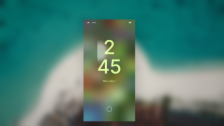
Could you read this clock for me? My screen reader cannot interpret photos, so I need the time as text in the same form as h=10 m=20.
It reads h=2 m=45
